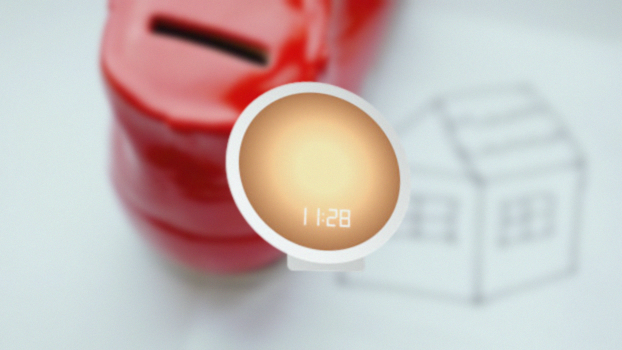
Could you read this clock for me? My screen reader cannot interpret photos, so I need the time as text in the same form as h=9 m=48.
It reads h=11 m=28
